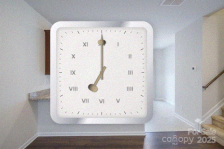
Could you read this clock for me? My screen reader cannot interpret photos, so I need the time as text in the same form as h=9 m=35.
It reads h=7 m=0
